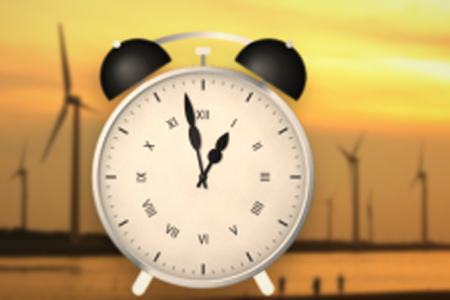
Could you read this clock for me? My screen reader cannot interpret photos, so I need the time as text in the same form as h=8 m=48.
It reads h=12 m=58
